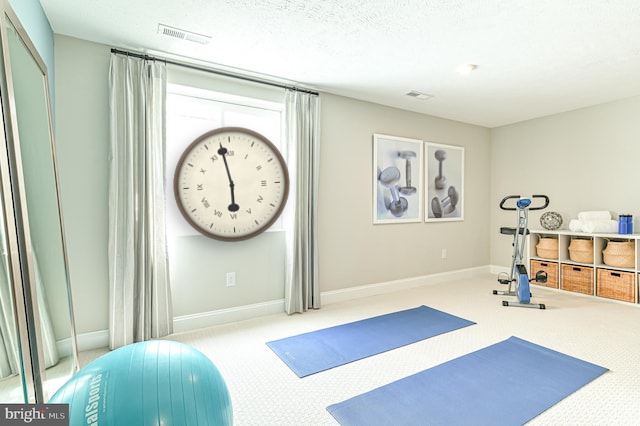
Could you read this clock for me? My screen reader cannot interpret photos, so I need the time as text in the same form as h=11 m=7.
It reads h=5 m=58
